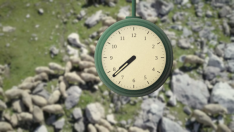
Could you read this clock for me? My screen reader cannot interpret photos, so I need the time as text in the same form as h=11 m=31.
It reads h=7 m=38
